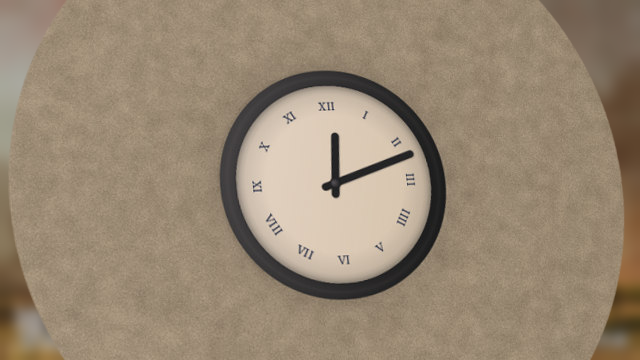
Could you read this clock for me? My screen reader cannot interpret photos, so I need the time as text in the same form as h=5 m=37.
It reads h=12 m=12
